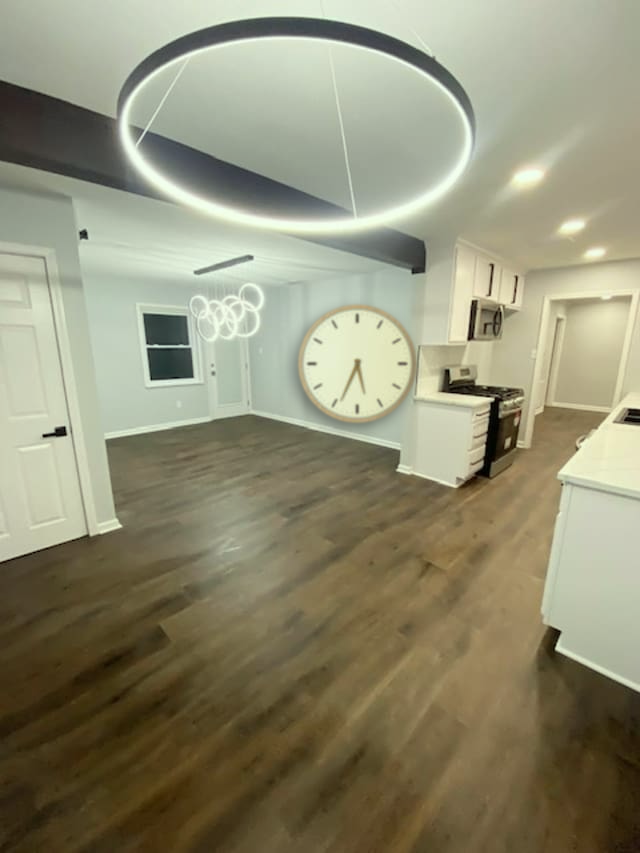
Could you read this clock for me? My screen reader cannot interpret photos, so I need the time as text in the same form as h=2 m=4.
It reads h=5 m=34
